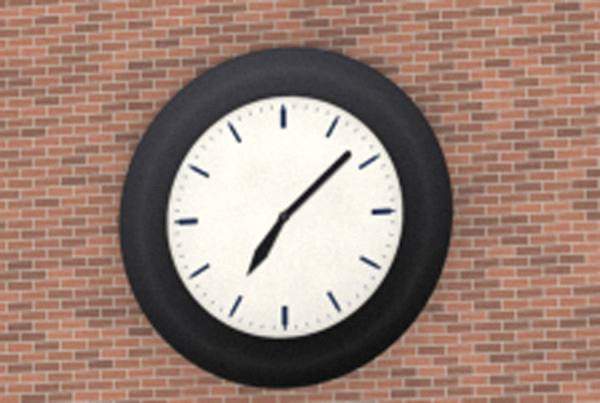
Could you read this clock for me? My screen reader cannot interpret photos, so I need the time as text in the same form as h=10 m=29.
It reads h=7 m=8
